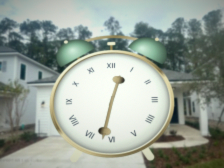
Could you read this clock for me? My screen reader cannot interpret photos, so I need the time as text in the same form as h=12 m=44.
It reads h=12 m=32
